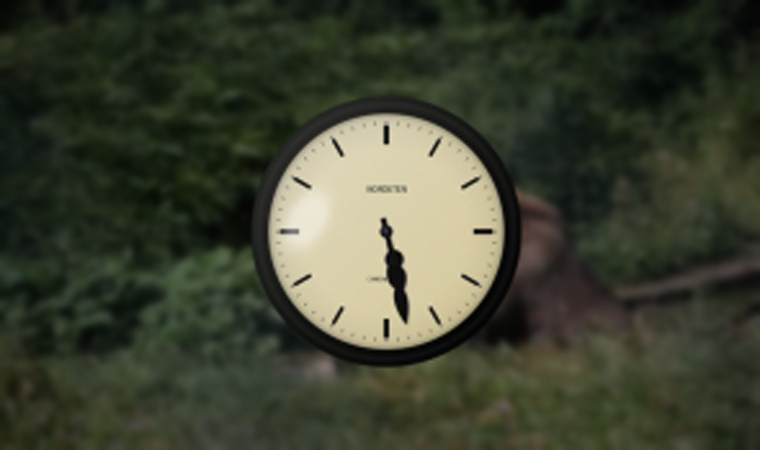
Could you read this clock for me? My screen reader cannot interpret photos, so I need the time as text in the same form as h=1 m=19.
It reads h=5 m=28
